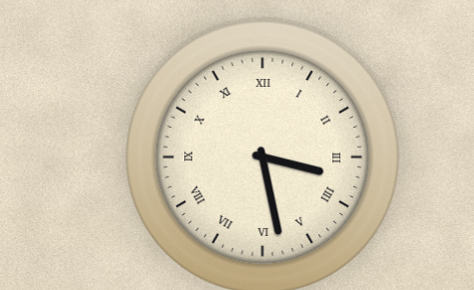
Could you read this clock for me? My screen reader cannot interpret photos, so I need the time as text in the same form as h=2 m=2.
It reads h=3 m=28
